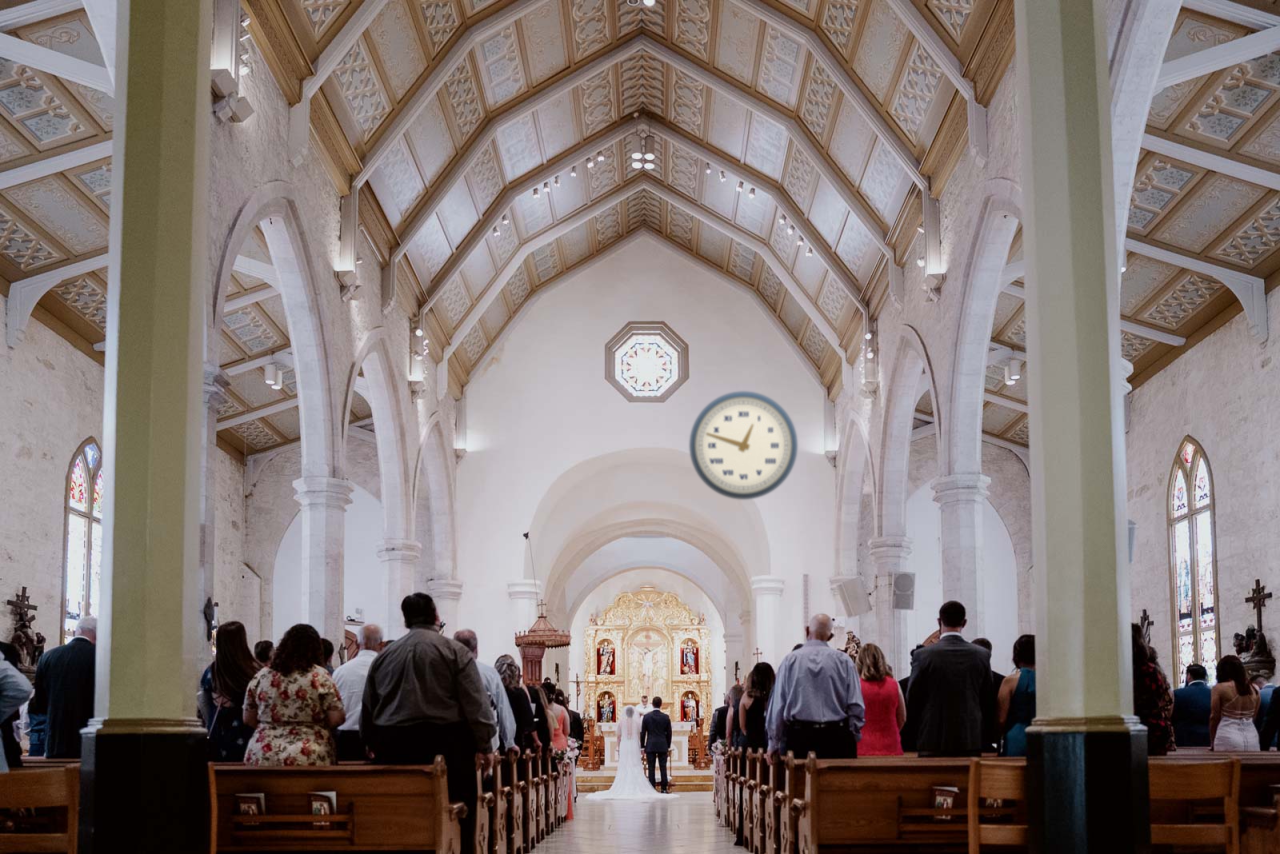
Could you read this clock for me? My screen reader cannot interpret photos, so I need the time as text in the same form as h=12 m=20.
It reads h=12 m=48
